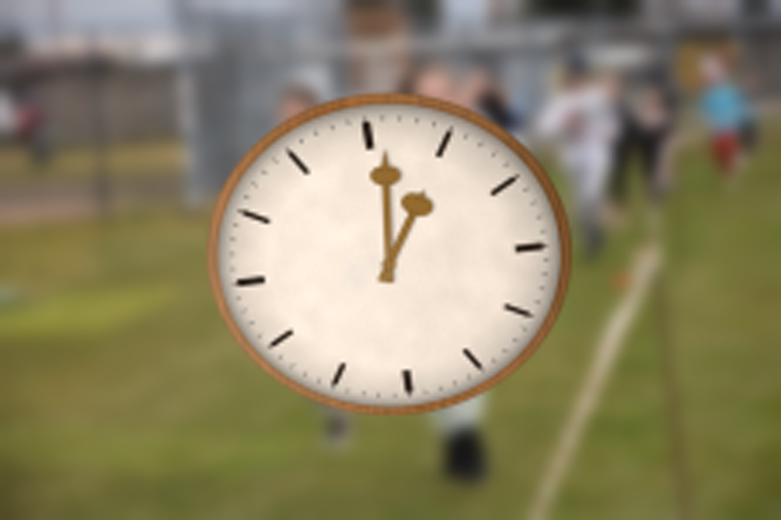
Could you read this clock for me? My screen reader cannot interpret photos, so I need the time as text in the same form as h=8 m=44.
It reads h=1 m=1
